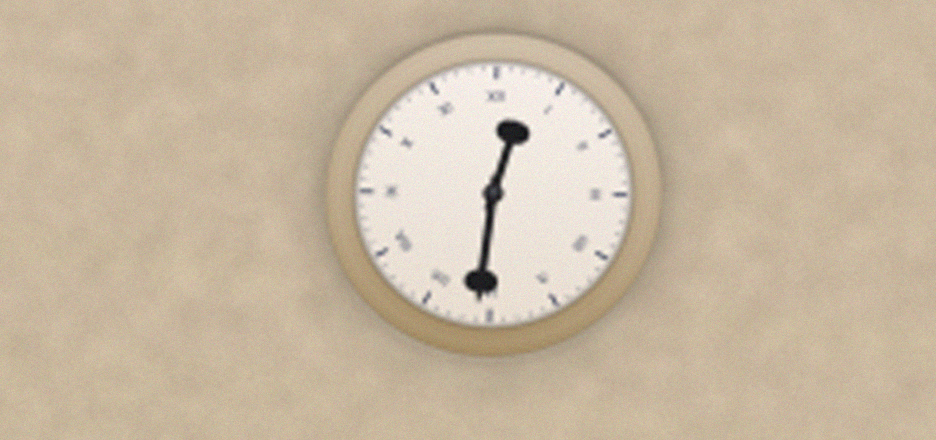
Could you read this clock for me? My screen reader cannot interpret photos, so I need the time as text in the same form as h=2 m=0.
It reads h=12 m=31
